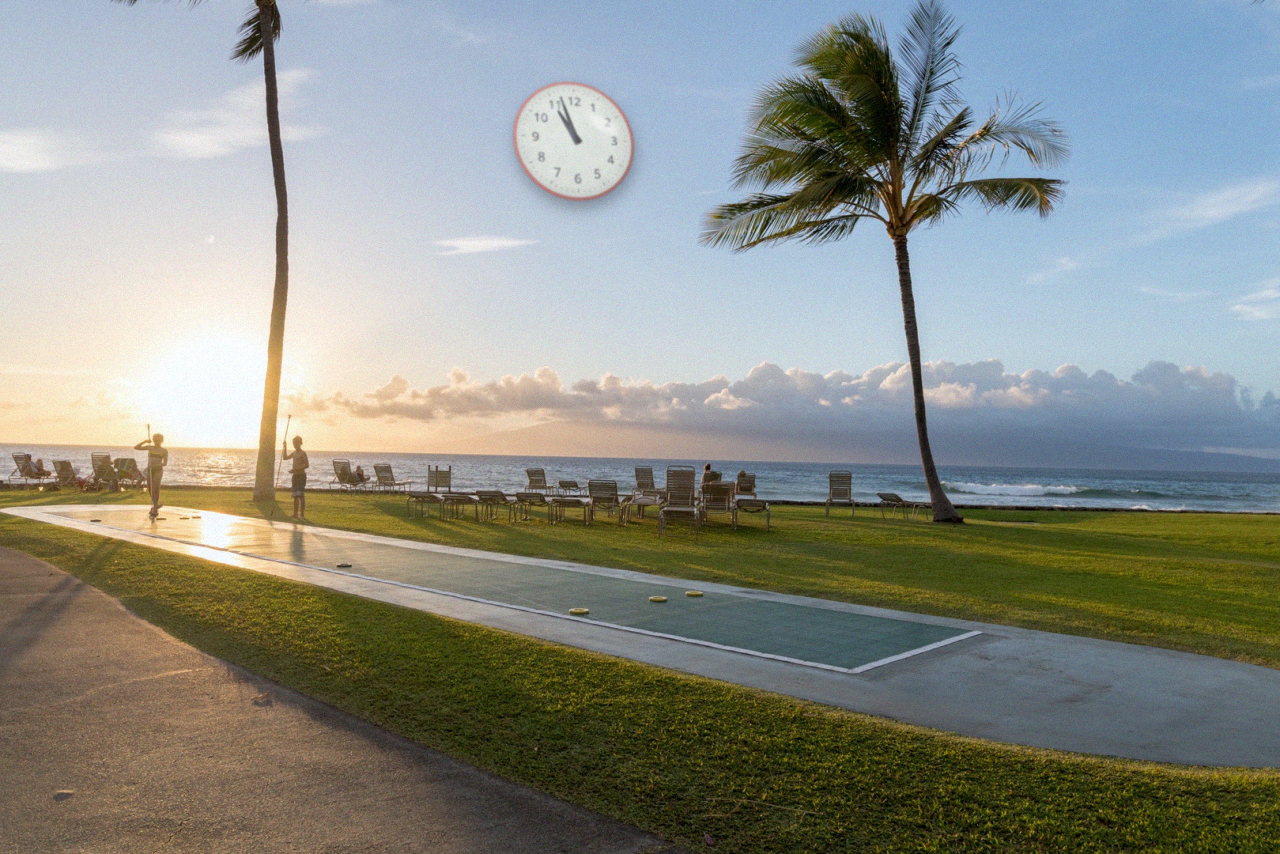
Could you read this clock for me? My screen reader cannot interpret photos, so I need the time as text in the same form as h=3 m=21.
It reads h=10 m=57
